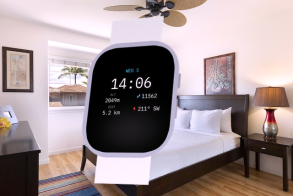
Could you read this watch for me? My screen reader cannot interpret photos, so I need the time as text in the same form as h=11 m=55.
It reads h=14 m=6
